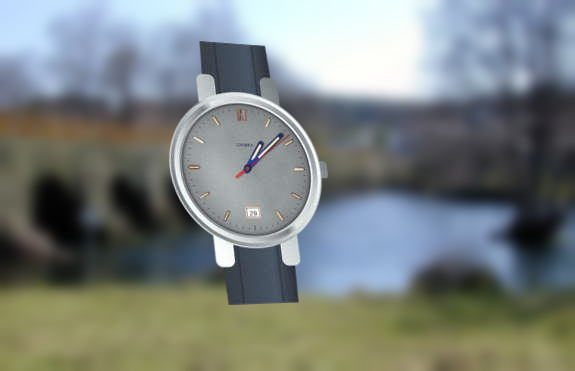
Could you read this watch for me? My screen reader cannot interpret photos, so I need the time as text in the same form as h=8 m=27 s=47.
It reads h=1 m=8 s=9
